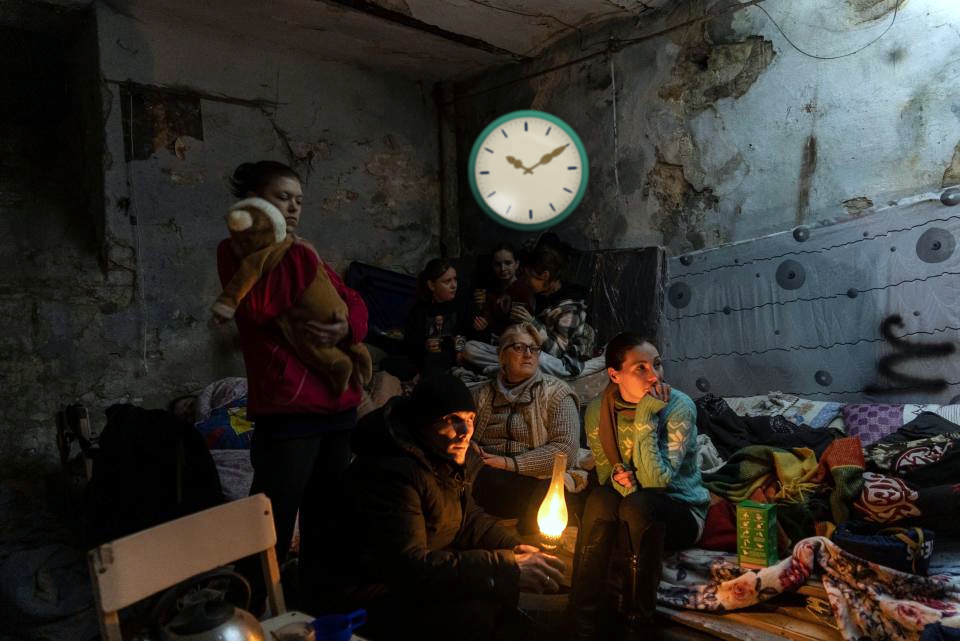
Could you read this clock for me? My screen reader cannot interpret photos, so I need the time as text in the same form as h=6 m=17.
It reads h=10 m=10
